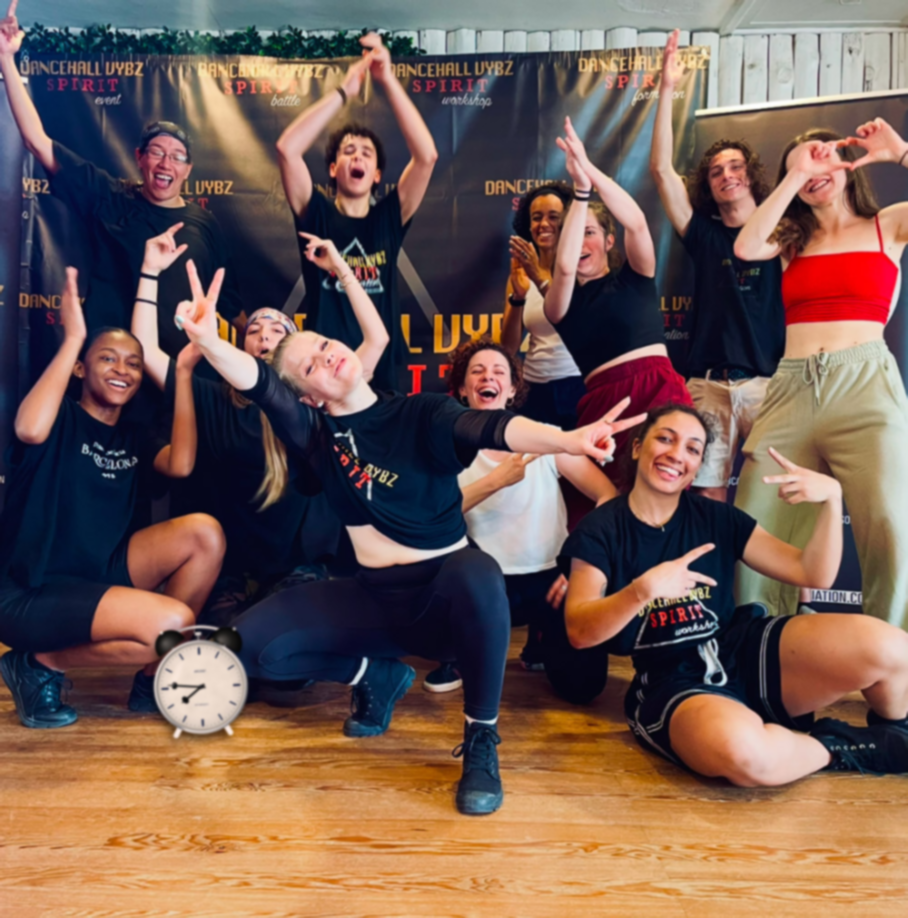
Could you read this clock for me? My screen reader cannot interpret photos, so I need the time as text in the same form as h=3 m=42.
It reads h=7 m=46
